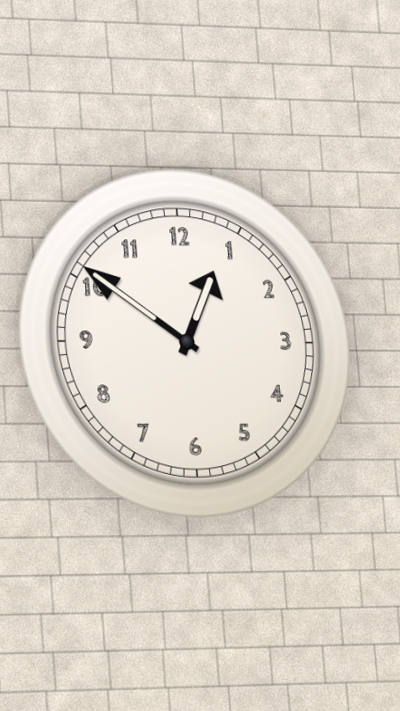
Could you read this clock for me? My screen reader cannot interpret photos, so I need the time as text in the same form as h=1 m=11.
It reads h=12 m=51
